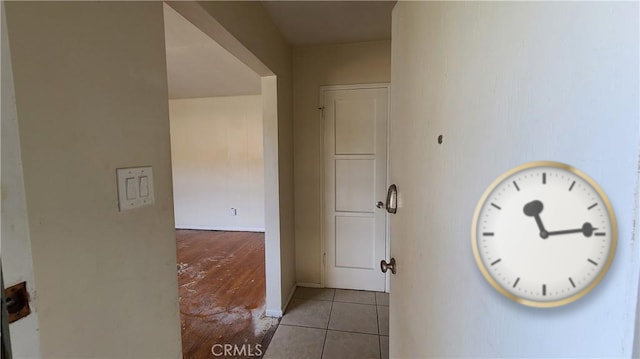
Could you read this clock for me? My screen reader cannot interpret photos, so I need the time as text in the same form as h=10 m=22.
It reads h=11 m=14
